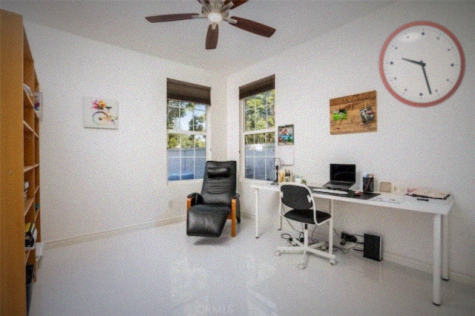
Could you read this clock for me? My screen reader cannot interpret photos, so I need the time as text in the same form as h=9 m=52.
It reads h=9 m=27
